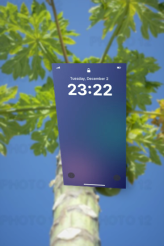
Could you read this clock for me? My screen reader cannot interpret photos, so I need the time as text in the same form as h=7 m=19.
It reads h=23 m=22
